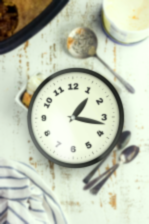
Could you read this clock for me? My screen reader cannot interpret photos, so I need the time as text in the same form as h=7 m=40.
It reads h=1 m=17
